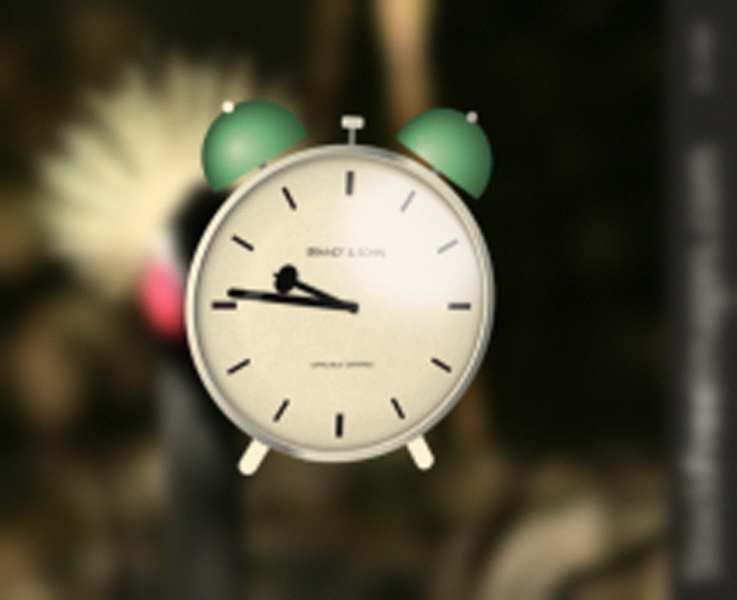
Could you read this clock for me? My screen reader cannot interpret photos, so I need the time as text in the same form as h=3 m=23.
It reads h=9 m=46
